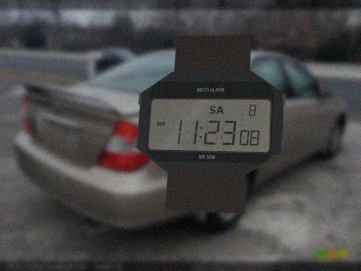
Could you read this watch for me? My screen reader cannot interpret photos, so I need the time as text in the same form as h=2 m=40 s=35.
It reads h=11 m=23 s=8
